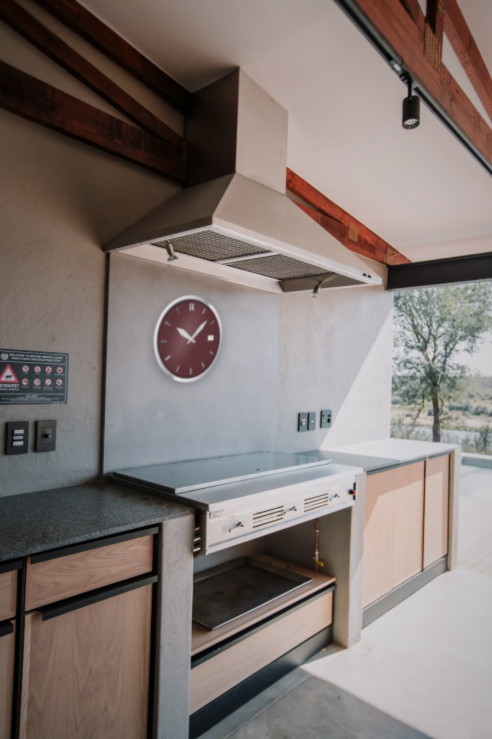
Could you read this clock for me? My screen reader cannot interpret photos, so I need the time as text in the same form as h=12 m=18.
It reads h=10 m=8
